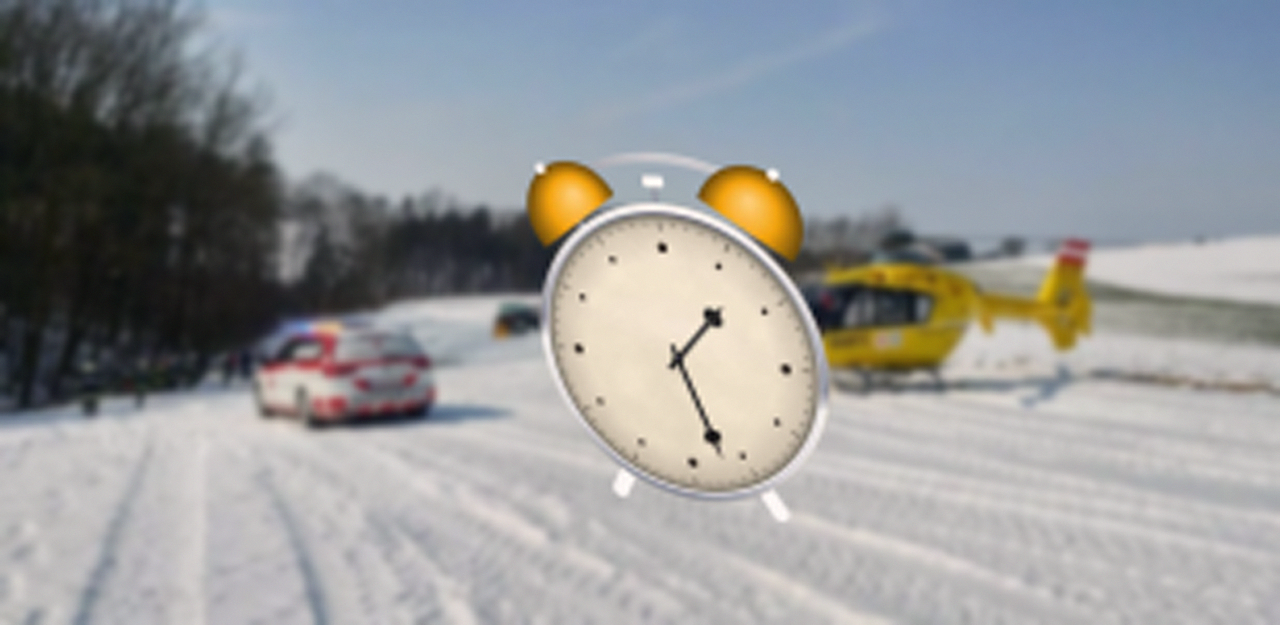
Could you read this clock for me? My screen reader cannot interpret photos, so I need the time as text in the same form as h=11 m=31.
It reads h=1 m=27
